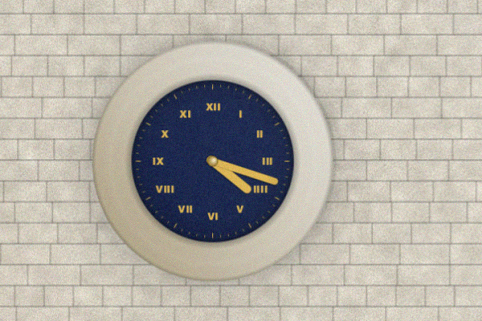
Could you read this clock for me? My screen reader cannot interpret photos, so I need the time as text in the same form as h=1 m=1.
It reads h=4 m=18
